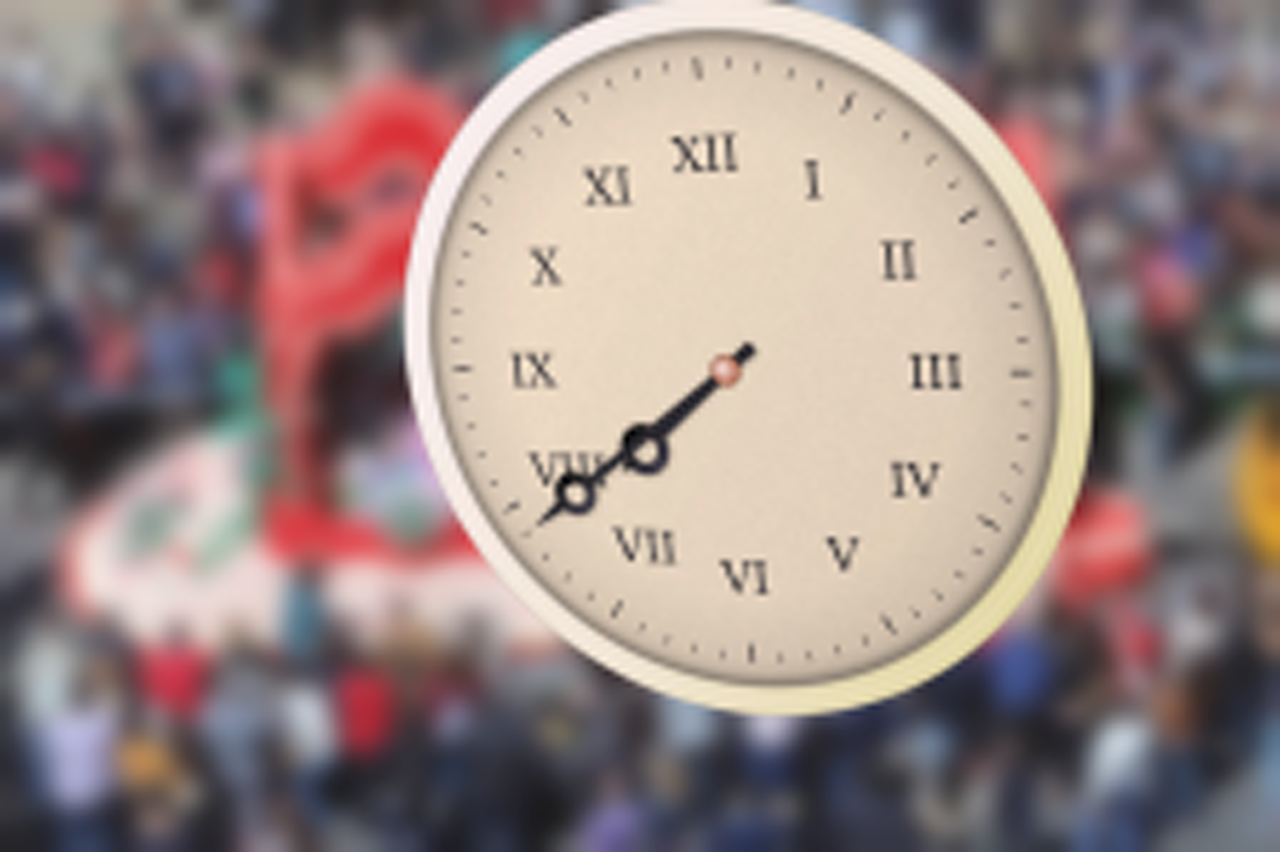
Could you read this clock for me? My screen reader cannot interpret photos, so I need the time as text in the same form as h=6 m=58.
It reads h=7 m=39
